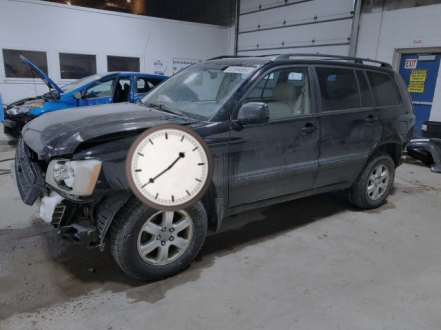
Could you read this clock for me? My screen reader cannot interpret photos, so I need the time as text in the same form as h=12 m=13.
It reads h=1 m=40
